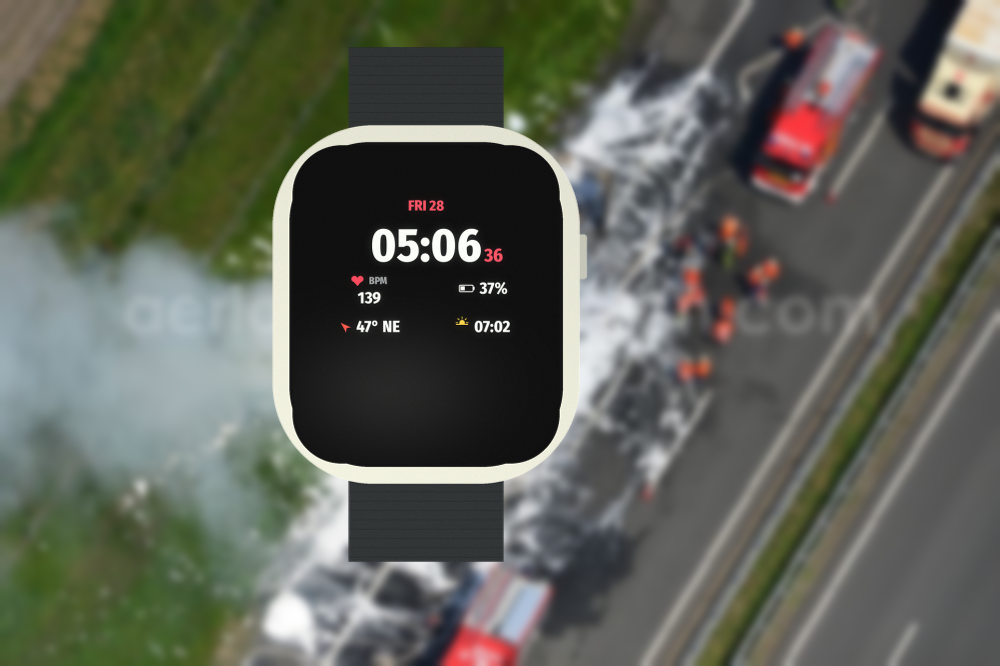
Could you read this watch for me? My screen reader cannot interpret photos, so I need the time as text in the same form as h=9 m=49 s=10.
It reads h=5 m=6 s=36
